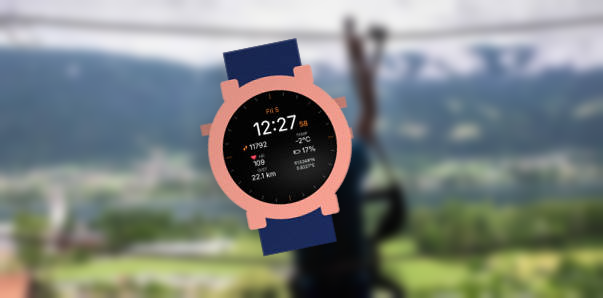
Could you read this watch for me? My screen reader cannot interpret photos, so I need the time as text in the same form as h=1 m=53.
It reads h=12 m=27
